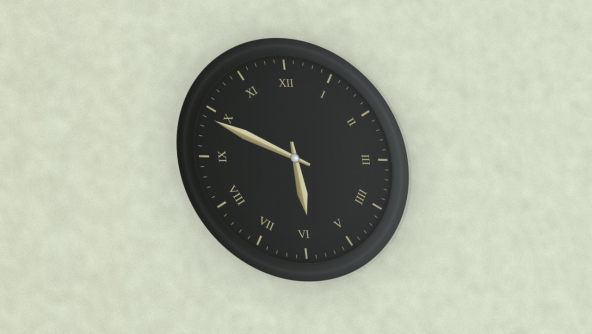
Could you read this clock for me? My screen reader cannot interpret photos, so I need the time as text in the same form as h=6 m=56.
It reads h=5 m=49
